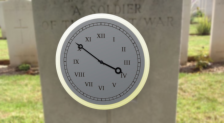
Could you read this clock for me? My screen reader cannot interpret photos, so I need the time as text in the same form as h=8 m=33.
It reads h=3 m=51
